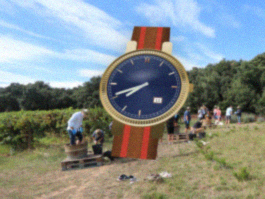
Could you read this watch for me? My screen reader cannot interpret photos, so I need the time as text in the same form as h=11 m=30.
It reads h=7 m=41
